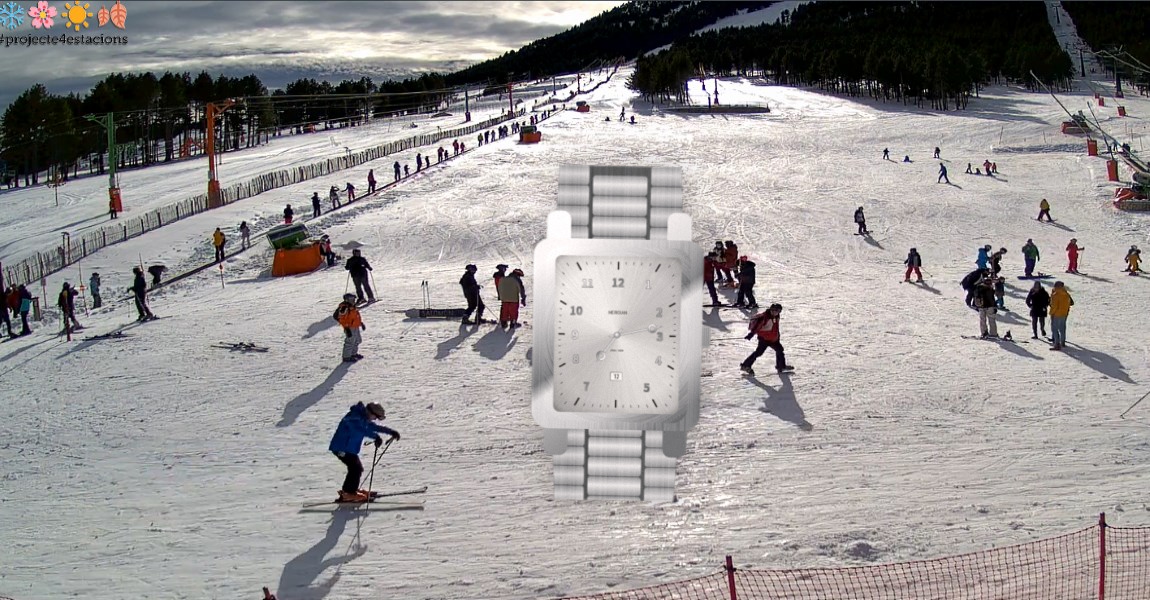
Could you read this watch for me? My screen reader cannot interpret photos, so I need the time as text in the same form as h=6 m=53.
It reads h=7 m=13
